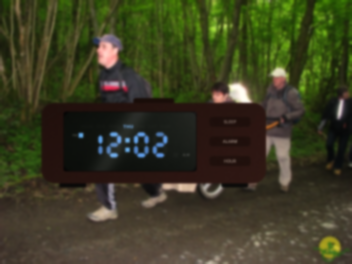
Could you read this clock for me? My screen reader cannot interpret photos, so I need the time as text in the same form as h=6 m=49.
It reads h=12 m=2
